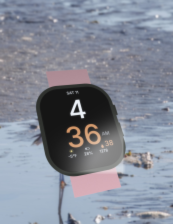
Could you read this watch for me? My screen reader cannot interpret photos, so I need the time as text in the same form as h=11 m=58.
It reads h=4 m=36
